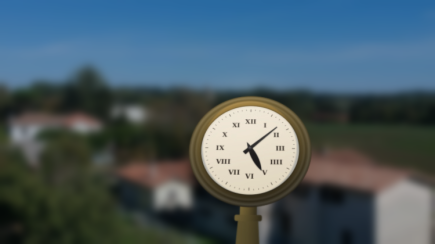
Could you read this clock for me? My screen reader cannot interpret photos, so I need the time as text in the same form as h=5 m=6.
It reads h=5 m=8
